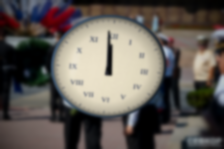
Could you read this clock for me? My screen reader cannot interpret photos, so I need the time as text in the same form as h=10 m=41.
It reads h=11 m=59
